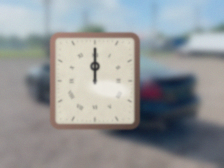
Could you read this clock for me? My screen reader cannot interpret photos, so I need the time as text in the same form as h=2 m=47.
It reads h=12 m=0
